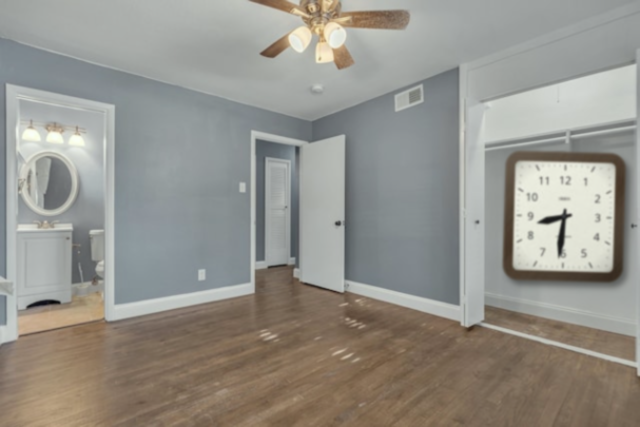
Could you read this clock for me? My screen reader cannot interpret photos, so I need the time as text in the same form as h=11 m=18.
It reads h=8 m=31
